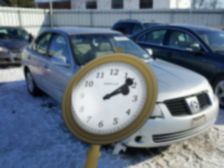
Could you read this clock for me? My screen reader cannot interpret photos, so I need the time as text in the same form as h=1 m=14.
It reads h=2 m=8
